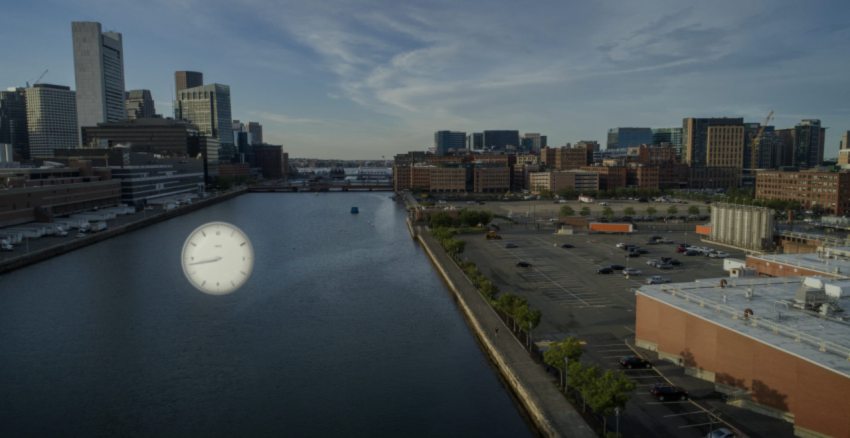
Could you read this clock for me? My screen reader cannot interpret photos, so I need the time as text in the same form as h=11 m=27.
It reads h=8 m=43
